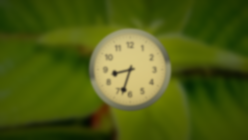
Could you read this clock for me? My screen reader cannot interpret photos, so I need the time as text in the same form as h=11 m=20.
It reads h=8 m=33
